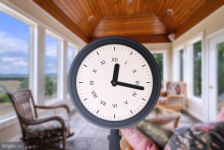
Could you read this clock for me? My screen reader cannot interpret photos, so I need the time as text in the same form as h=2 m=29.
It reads h=12 m=17
